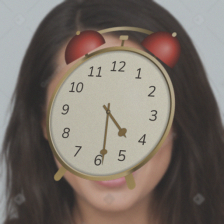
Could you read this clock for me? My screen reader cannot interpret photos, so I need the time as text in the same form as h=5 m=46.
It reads h=4 m=29
